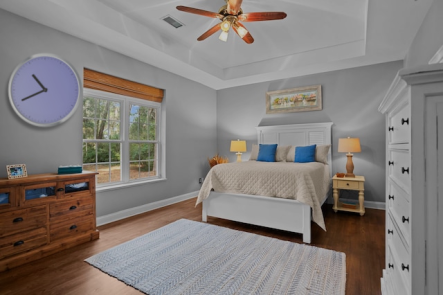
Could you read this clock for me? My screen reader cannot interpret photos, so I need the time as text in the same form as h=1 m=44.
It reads h=10 m=41
